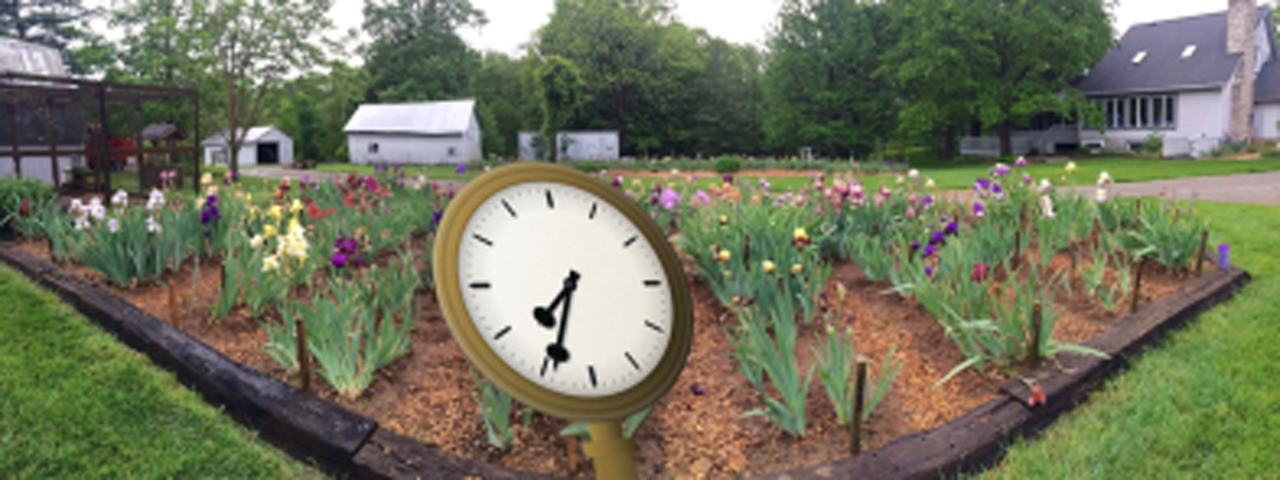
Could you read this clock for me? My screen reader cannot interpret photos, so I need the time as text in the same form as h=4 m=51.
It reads h=7 m=34
